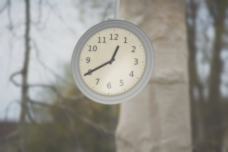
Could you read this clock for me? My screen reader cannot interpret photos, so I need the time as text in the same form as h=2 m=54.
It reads h=12 m=40
